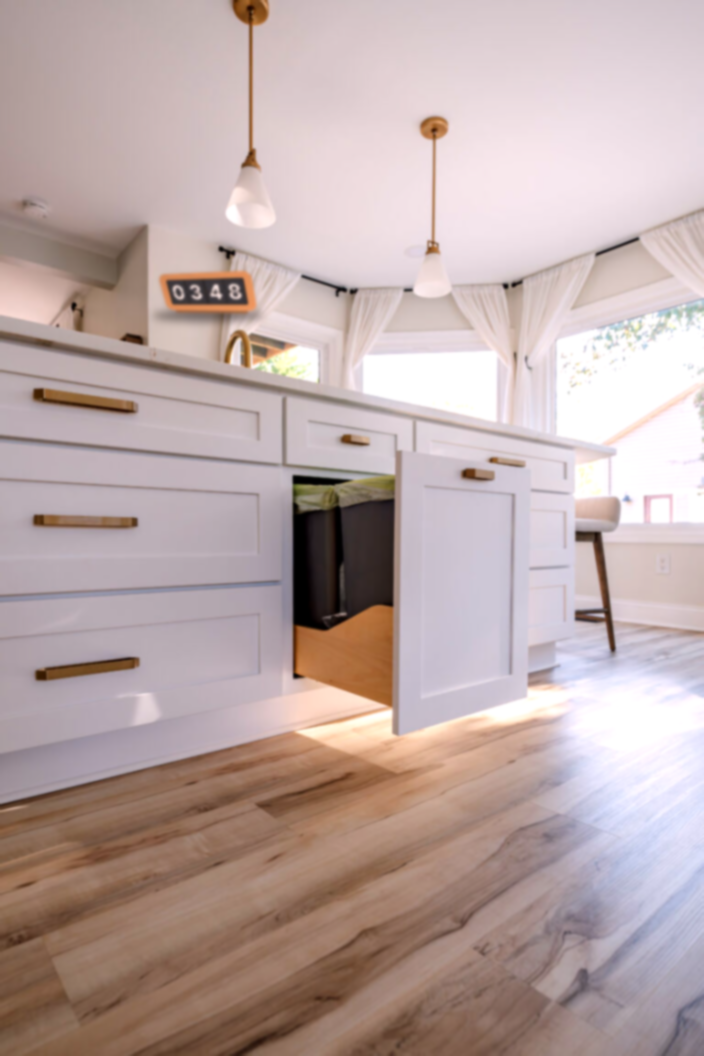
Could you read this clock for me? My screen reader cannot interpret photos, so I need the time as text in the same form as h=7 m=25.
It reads h=3 m=48
